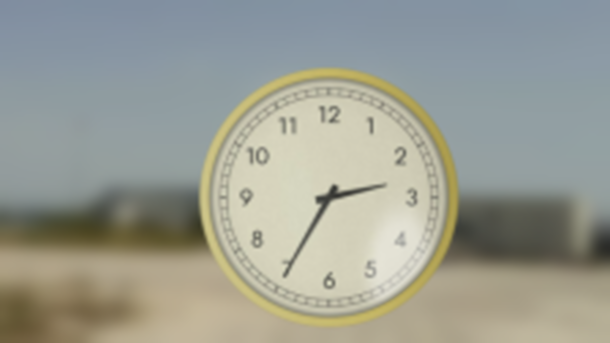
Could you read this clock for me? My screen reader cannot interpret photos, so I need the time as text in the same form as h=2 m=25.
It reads h=2 m=35
